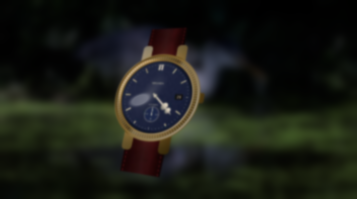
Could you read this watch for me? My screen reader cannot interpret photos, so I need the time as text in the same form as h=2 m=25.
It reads h=4 m=22
